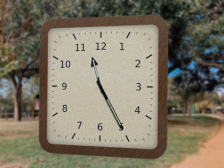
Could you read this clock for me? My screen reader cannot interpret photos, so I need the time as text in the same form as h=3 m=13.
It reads h=11 m=25
